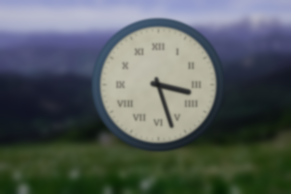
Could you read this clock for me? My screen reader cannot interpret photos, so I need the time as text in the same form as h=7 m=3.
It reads h=3 m=27
